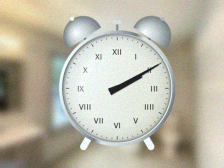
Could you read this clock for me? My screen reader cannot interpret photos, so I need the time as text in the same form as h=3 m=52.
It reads h=2 m=10
